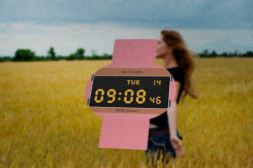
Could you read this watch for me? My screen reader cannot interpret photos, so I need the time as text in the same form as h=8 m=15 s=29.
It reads h=9 m=8 s=46
